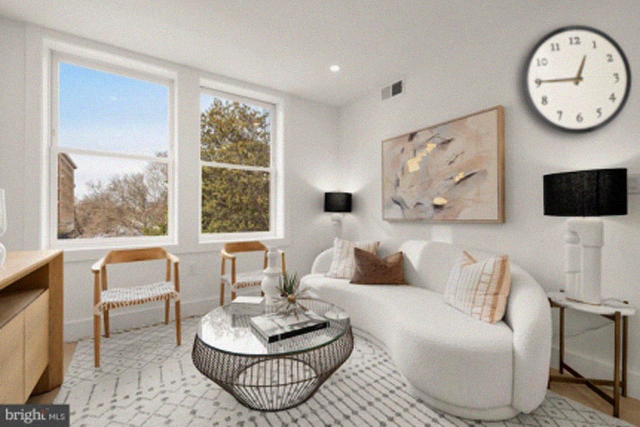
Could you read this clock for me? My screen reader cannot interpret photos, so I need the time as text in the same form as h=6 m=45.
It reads h=12 m=45
